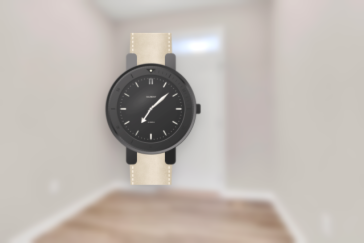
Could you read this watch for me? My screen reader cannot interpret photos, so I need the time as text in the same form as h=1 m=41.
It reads h=7 m=8
